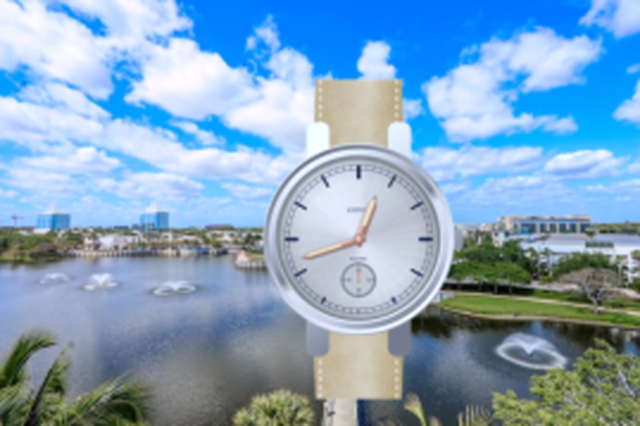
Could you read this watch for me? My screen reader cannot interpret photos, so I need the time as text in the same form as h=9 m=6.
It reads h=12 m=42
